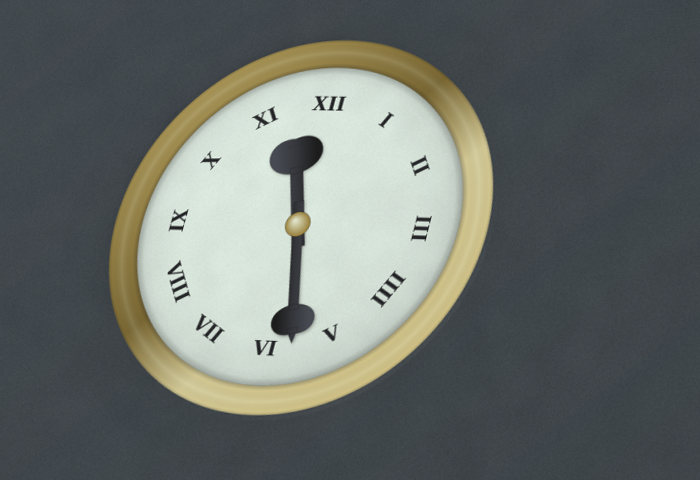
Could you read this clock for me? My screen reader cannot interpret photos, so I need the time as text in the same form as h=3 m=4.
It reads h=11 m=28
